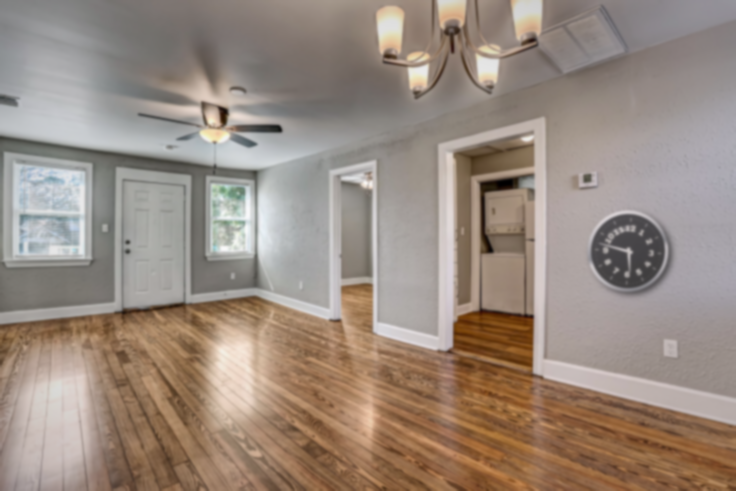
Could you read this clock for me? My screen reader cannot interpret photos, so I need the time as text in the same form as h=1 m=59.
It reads h=5 m=47
